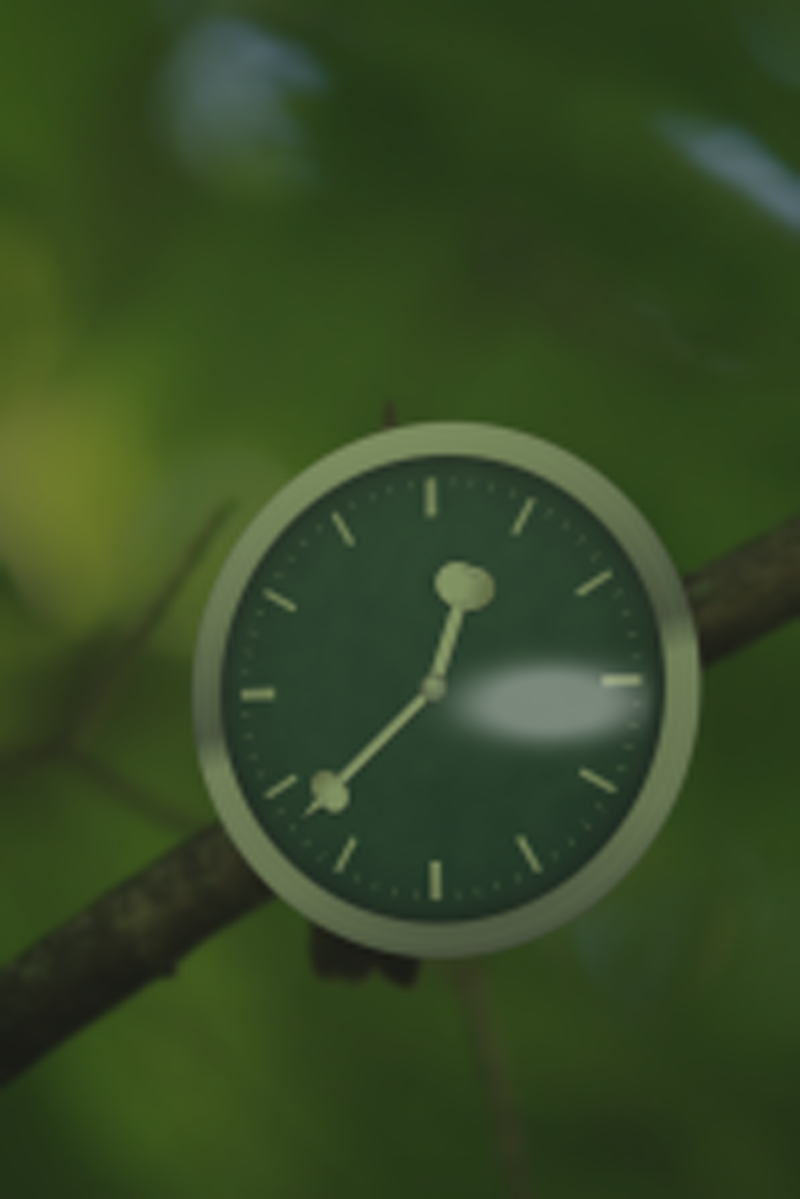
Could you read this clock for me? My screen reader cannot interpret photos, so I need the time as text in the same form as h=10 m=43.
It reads h=12 m=38
